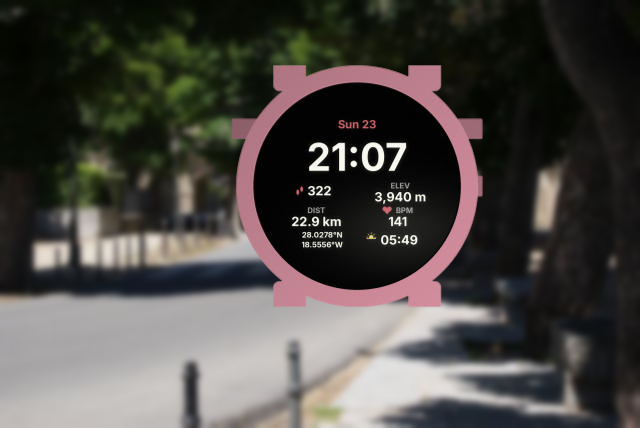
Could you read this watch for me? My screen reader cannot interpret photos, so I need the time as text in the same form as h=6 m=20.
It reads h=21 m=7
